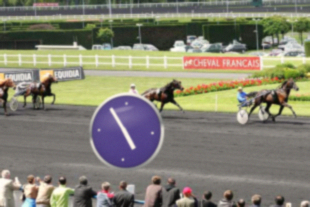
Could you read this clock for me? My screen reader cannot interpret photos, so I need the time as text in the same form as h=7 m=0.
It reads h=4 m=54
